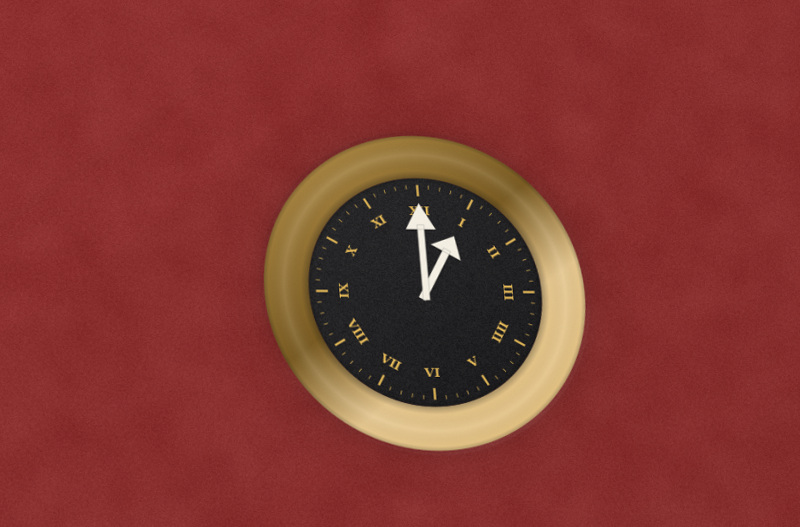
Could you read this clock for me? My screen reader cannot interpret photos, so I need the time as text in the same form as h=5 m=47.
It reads h=1 m=0
